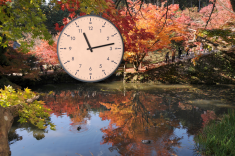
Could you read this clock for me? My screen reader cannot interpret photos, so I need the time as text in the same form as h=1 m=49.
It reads h=11 m=13
